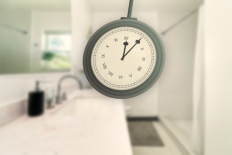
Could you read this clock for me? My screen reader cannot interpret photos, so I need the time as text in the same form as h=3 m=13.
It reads h=12 m=6
